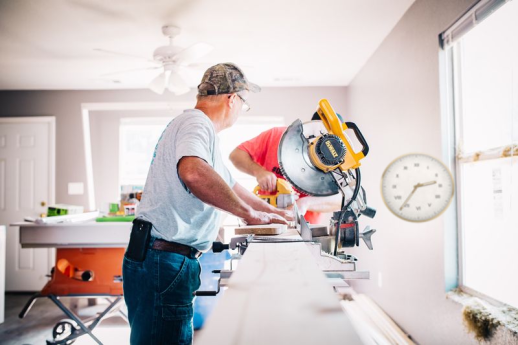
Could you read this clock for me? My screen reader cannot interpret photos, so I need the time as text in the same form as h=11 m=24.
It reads h=2 m=36
